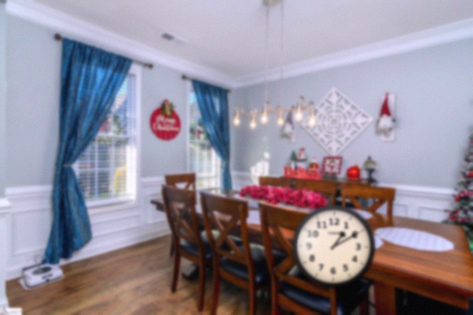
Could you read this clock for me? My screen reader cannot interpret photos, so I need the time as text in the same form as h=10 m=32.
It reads h=1 m=10
